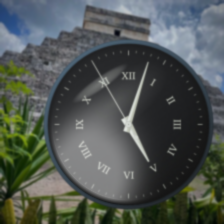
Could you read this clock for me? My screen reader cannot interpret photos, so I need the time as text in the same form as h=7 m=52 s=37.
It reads h=5 m=2 s=55
